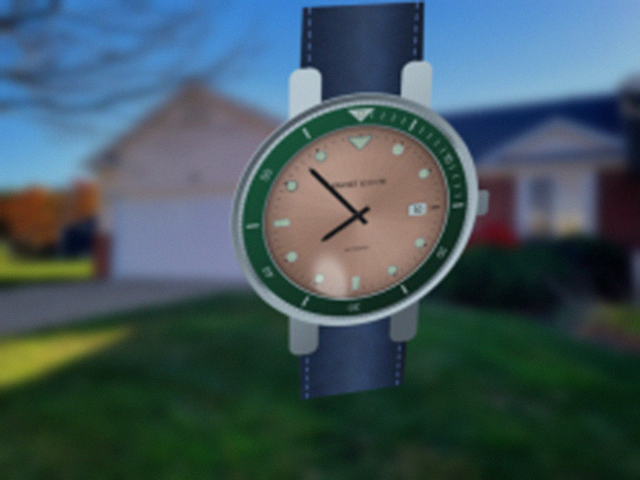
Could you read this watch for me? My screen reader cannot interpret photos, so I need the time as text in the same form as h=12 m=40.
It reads h=7 m=53
